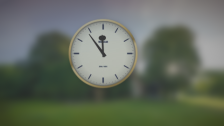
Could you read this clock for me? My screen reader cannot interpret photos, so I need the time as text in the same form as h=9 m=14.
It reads h=11 m=54
